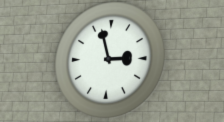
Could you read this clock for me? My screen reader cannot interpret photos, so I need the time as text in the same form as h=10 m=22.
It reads h=2 m=57
